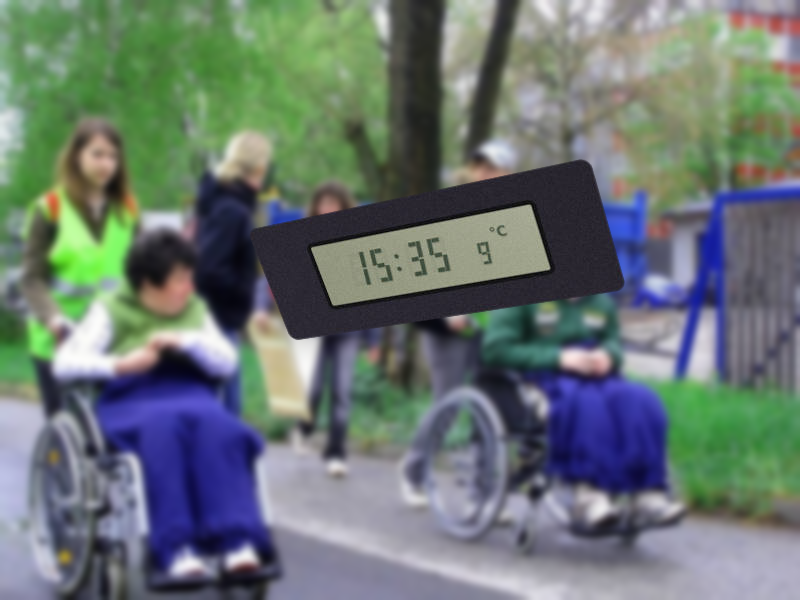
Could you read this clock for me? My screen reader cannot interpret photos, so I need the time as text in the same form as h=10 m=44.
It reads h=15 m=35
